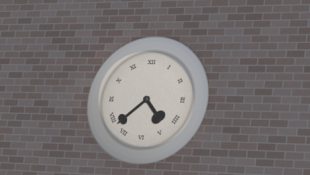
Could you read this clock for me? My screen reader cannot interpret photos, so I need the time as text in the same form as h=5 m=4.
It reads h=4 m=38
